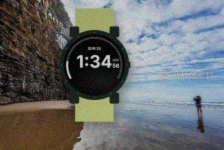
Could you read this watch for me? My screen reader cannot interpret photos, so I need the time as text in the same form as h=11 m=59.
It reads h=1 m=34
